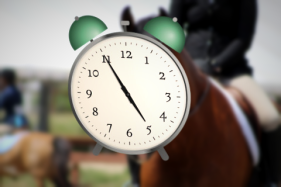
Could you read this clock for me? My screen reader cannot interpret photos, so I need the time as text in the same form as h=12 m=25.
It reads h=4 m=55
